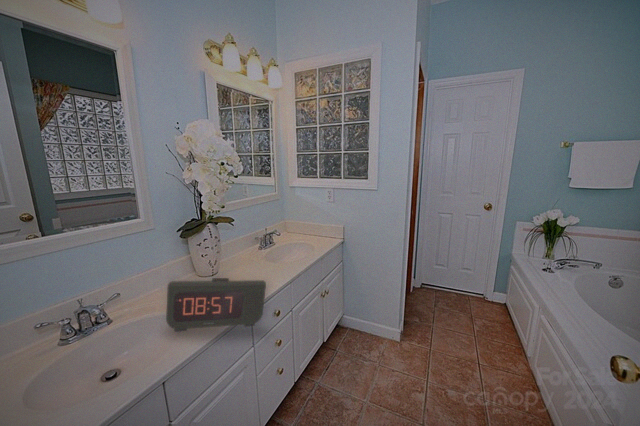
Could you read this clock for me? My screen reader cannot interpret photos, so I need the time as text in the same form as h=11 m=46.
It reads h=8 m=57
